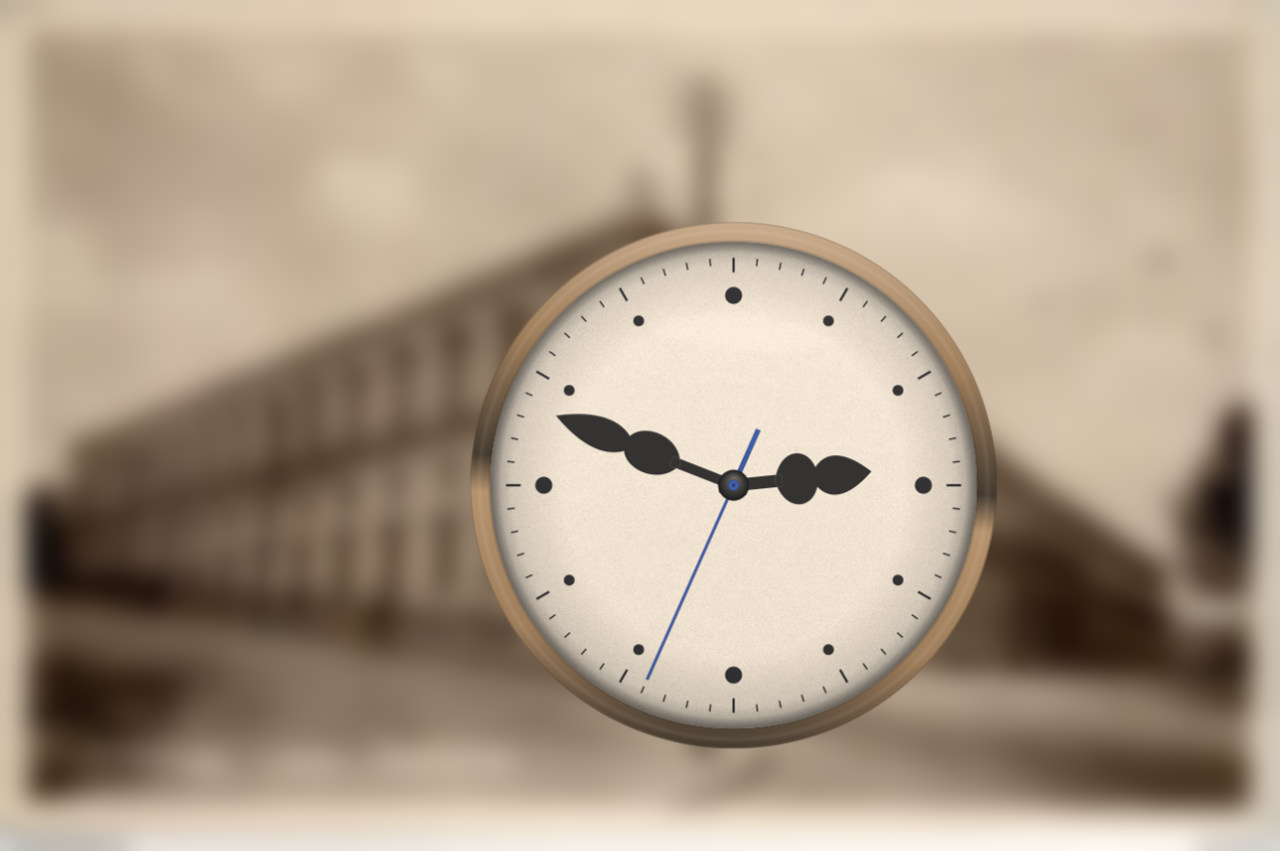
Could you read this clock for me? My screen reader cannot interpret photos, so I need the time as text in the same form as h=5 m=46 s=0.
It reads h=2 m=48 s=34
